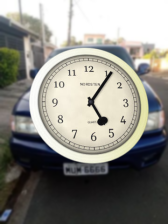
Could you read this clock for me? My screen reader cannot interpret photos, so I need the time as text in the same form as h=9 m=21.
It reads h=5 m=6
